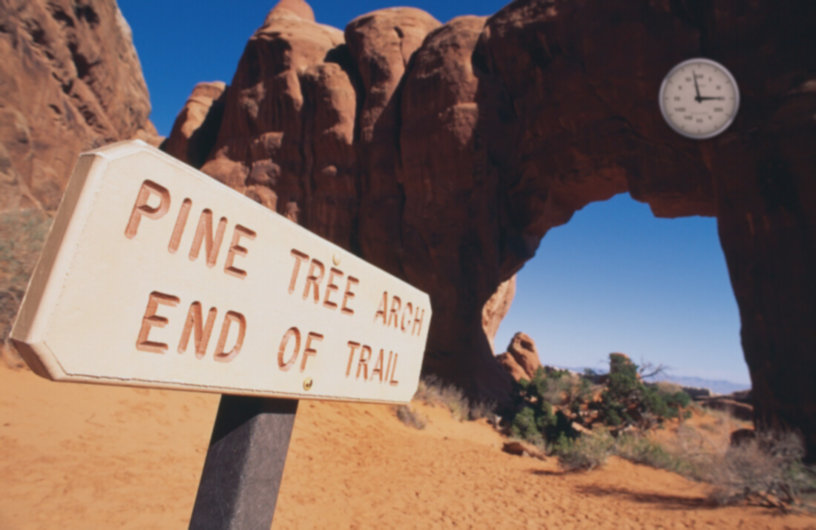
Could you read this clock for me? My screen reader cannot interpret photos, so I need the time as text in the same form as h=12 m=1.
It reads h=2 m=58
